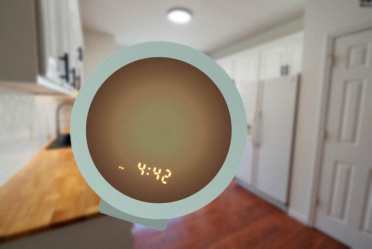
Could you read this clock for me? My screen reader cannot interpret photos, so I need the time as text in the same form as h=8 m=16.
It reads h=4 m=42
